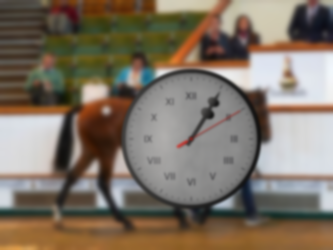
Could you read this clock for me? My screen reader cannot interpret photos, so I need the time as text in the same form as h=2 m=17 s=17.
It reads h=1 m=5 s=10
